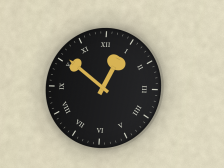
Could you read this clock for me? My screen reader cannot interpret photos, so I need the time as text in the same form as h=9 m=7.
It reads h=12 m=51
